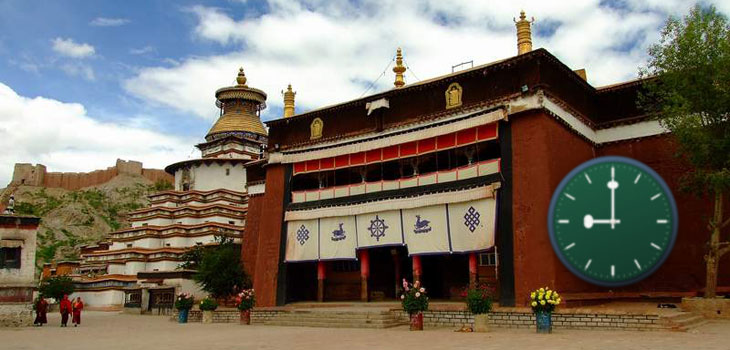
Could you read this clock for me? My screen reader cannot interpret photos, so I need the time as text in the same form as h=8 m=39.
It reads h=9 m=0
